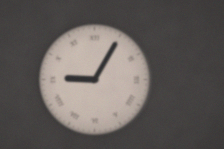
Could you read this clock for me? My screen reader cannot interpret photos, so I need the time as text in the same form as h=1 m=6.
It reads h=9 m=5
